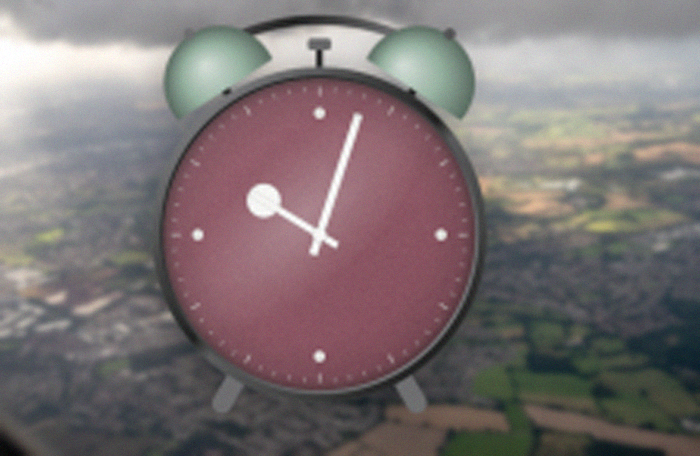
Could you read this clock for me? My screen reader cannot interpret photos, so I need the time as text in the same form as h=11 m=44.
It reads h=10 m=3
